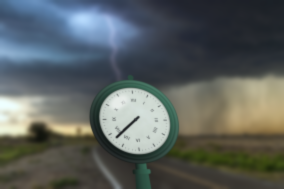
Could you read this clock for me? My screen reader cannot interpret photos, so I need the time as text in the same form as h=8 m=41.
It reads h=7 m=38
